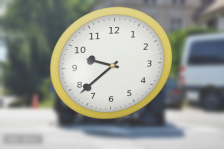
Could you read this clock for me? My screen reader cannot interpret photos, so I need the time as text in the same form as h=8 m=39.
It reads h=9 m=38
